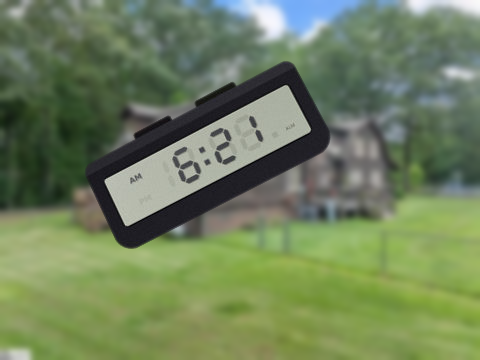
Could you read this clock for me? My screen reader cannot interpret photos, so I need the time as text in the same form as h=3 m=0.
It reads h=6 m=21
